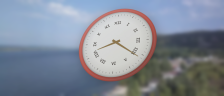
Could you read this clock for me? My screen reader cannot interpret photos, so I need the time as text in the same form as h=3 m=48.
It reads h=8 m=21
